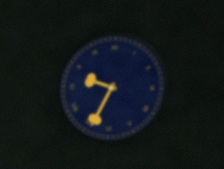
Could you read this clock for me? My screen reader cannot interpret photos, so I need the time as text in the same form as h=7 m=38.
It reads h=9 m=34
